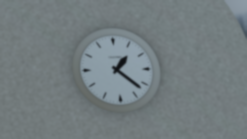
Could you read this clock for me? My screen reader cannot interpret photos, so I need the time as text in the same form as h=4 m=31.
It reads h=1 m=22
